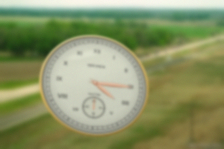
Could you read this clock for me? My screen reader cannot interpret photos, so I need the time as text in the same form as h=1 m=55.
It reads h=4 m=15
